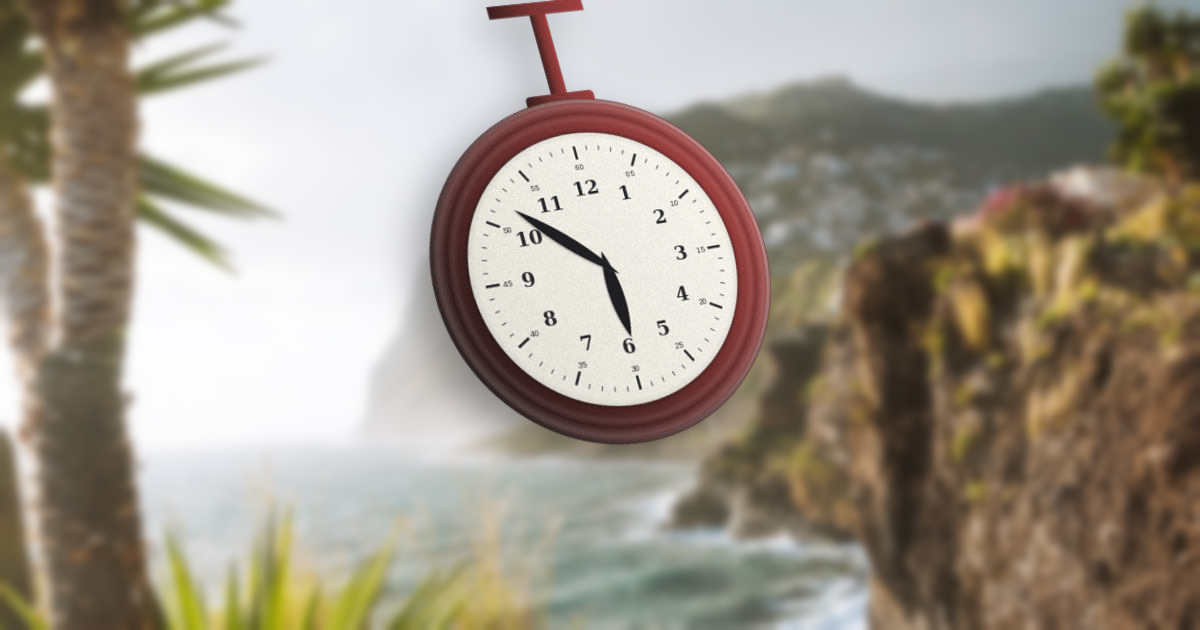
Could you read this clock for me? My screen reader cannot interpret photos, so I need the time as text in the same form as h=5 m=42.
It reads h=5 m=52
